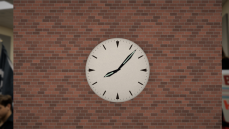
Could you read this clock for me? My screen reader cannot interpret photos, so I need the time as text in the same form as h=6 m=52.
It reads h=8 m=7
